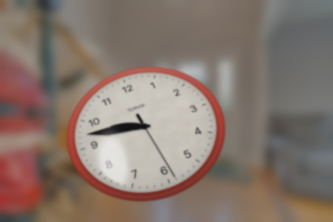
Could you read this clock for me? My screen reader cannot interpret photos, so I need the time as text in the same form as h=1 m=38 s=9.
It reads h=9 m=47 s=29
